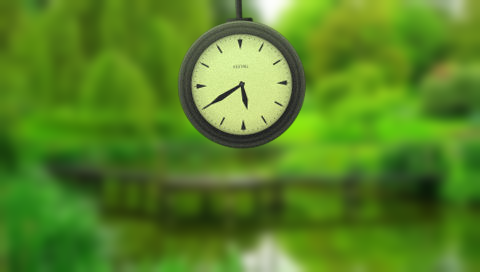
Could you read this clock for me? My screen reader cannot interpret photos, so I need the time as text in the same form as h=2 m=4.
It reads h=5 m=40
